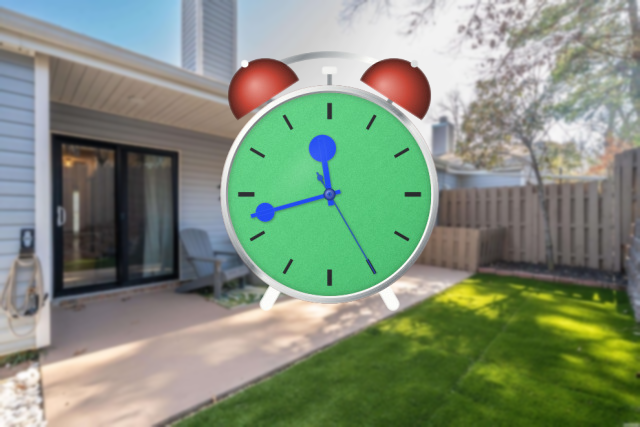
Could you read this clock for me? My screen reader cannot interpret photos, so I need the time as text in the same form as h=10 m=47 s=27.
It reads h=11 m=42 s=25
